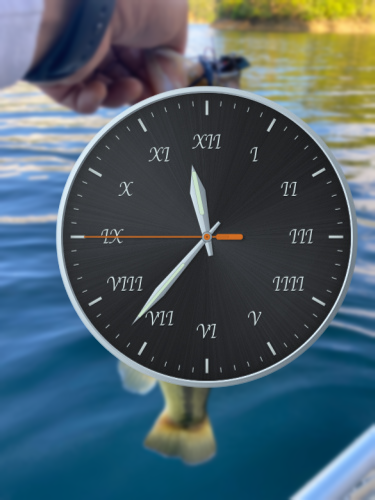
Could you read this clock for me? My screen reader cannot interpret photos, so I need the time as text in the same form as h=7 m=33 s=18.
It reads h=11 m=36 s=45
